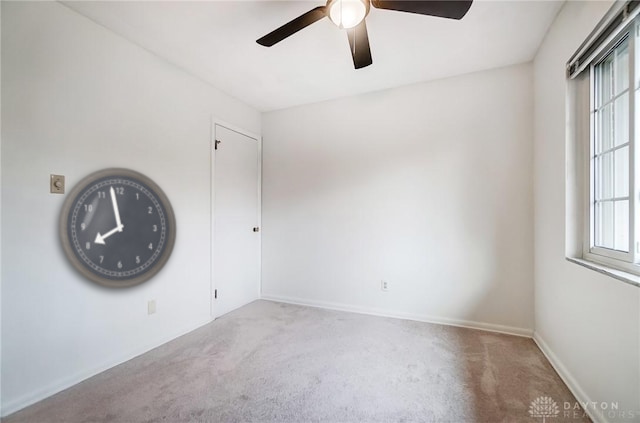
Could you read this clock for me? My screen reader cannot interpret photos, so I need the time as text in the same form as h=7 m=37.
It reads h=7 m=58
